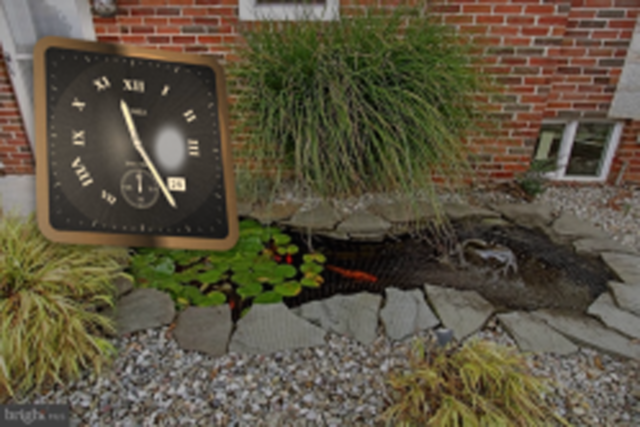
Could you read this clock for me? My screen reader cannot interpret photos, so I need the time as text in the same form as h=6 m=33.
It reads h=11 m=25
